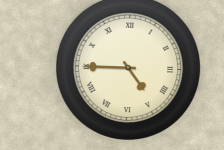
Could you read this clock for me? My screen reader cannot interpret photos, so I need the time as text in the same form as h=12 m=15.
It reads h=4 m=45
